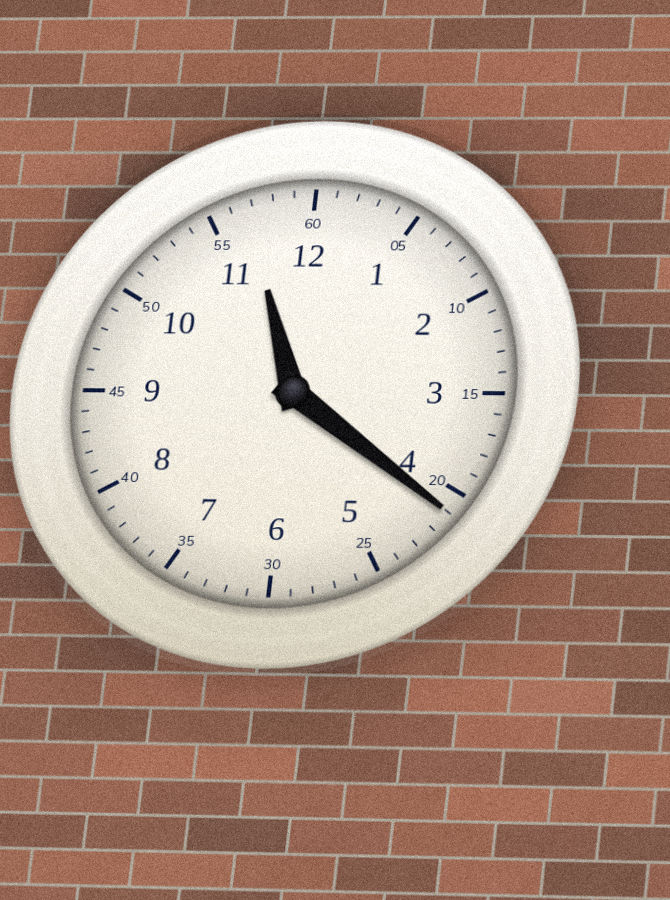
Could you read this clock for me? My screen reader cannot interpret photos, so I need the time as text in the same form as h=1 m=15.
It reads h=11 m=21
